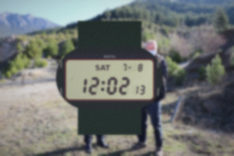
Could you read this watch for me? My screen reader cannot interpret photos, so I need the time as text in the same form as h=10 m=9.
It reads h=12 m=2
